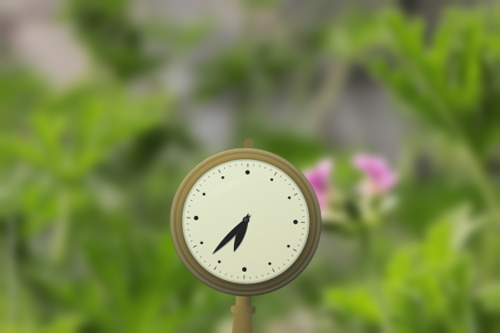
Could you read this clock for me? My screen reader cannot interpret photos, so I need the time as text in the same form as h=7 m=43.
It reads h=6 m=37
